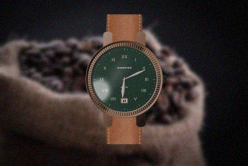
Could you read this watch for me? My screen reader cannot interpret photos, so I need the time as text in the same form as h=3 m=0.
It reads h=6 m=11
